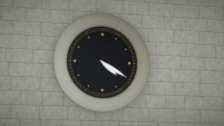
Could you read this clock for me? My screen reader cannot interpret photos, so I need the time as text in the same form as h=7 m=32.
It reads h=4 m=20
